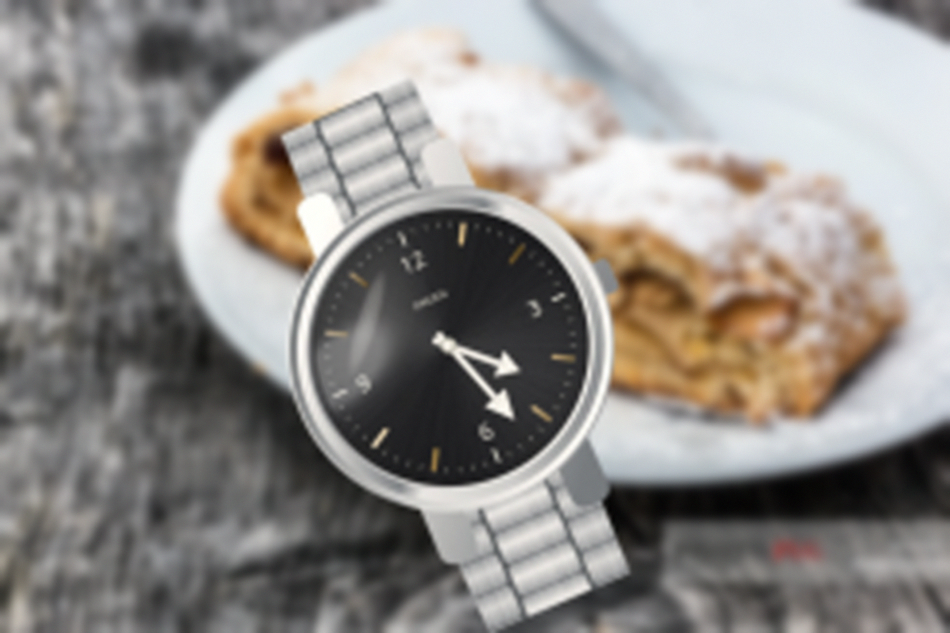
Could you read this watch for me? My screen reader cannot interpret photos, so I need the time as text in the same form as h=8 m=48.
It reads h=4 m=27
